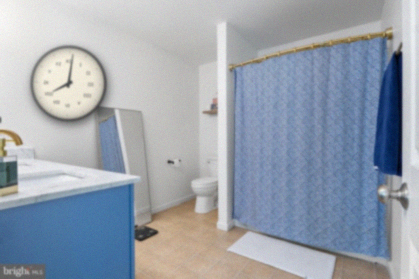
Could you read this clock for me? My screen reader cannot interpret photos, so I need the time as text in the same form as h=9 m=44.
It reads h=8 m=1
